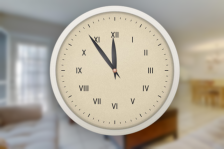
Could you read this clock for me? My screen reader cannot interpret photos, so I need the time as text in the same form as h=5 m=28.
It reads h=11 m=54
